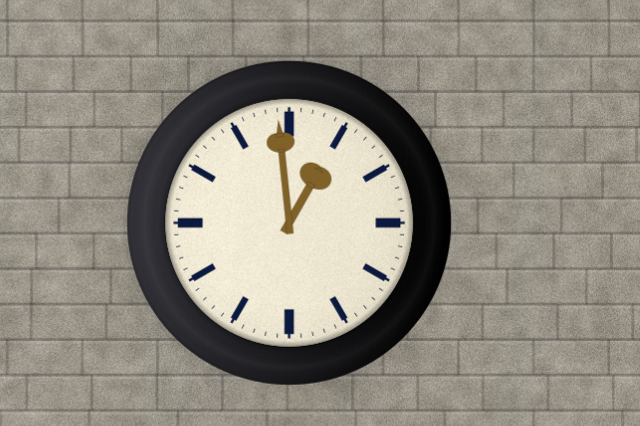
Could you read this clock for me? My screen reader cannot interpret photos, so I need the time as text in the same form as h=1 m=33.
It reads h=12 m=59
